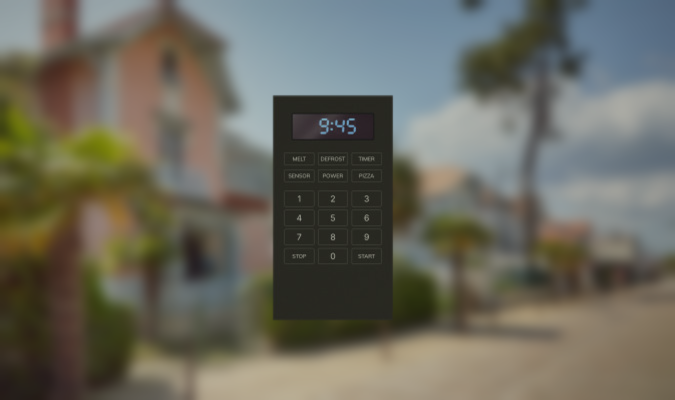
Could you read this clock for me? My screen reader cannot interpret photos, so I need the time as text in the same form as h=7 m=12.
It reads h=9 m=45
